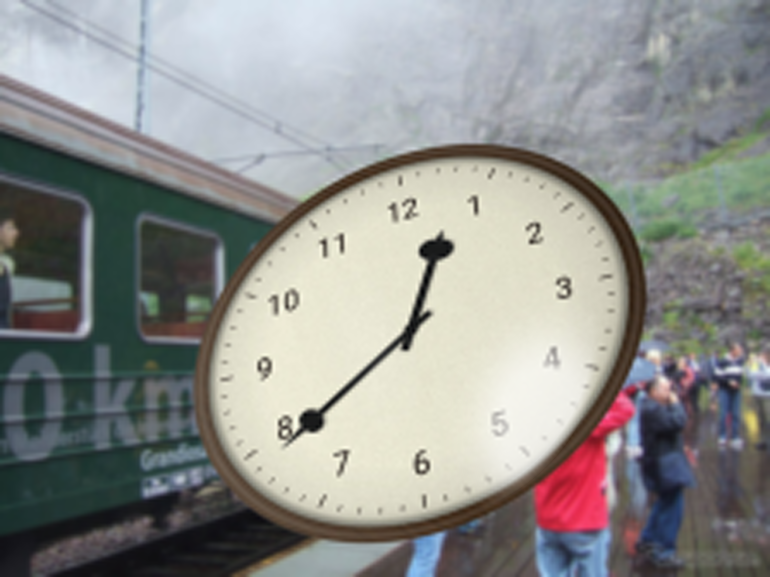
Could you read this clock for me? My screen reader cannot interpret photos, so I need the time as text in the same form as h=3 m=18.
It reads h=12 m=39
